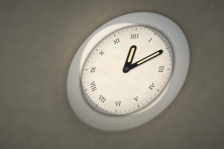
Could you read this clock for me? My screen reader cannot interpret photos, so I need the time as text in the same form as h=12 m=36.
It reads h=12 m=10
